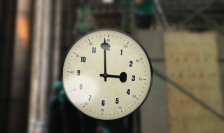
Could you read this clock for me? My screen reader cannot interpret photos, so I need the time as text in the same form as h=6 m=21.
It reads h=2 m=59
